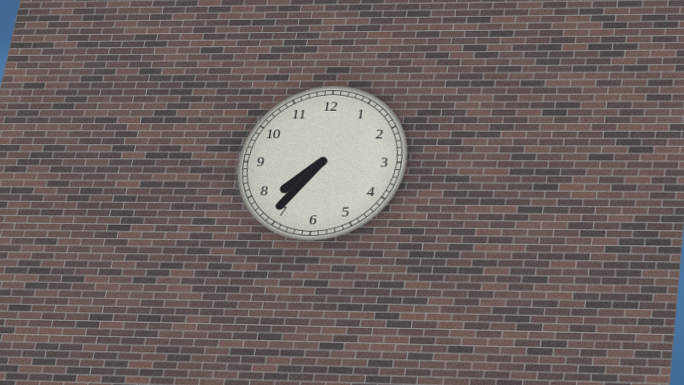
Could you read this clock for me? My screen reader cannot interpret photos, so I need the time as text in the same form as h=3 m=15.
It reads h=7 m=36
